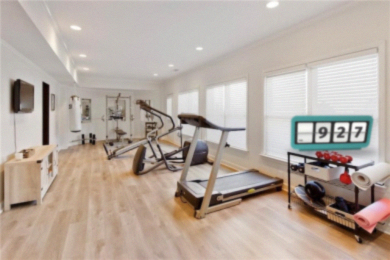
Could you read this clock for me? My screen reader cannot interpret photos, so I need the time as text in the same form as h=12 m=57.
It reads h=9 m=27
